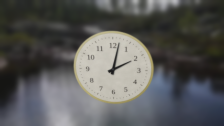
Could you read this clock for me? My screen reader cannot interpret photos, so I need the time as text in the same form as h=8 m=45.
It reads h=2 m=2
